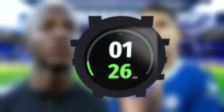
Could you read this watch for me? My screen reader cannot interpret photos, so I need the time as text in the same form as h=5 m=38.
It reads h=1 m=26
